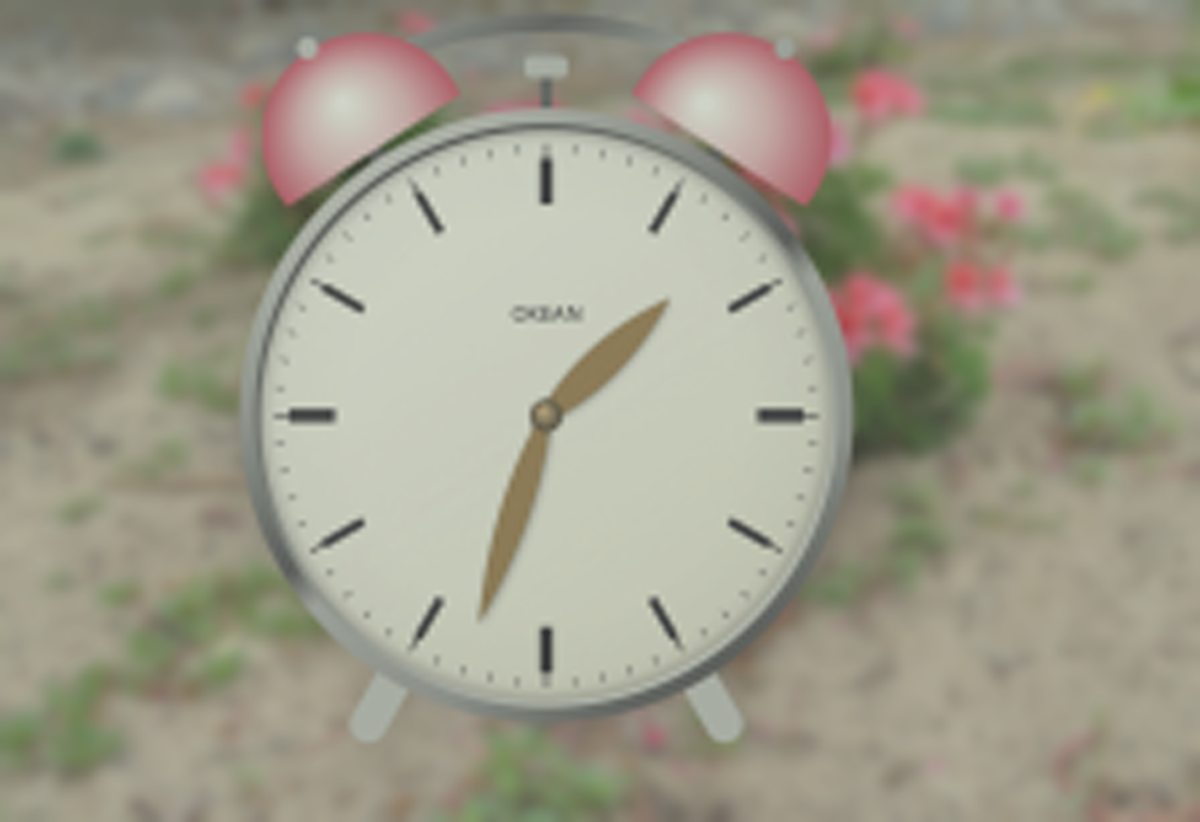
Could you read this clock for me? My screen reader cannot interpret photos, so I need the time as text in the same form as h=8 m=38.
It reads h=1 m=33
